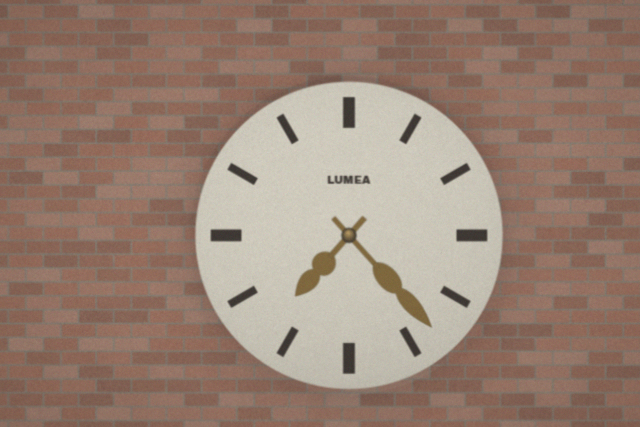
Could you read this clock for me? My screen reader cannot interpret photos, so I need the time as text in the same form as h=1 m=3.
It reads h=7 m=23
